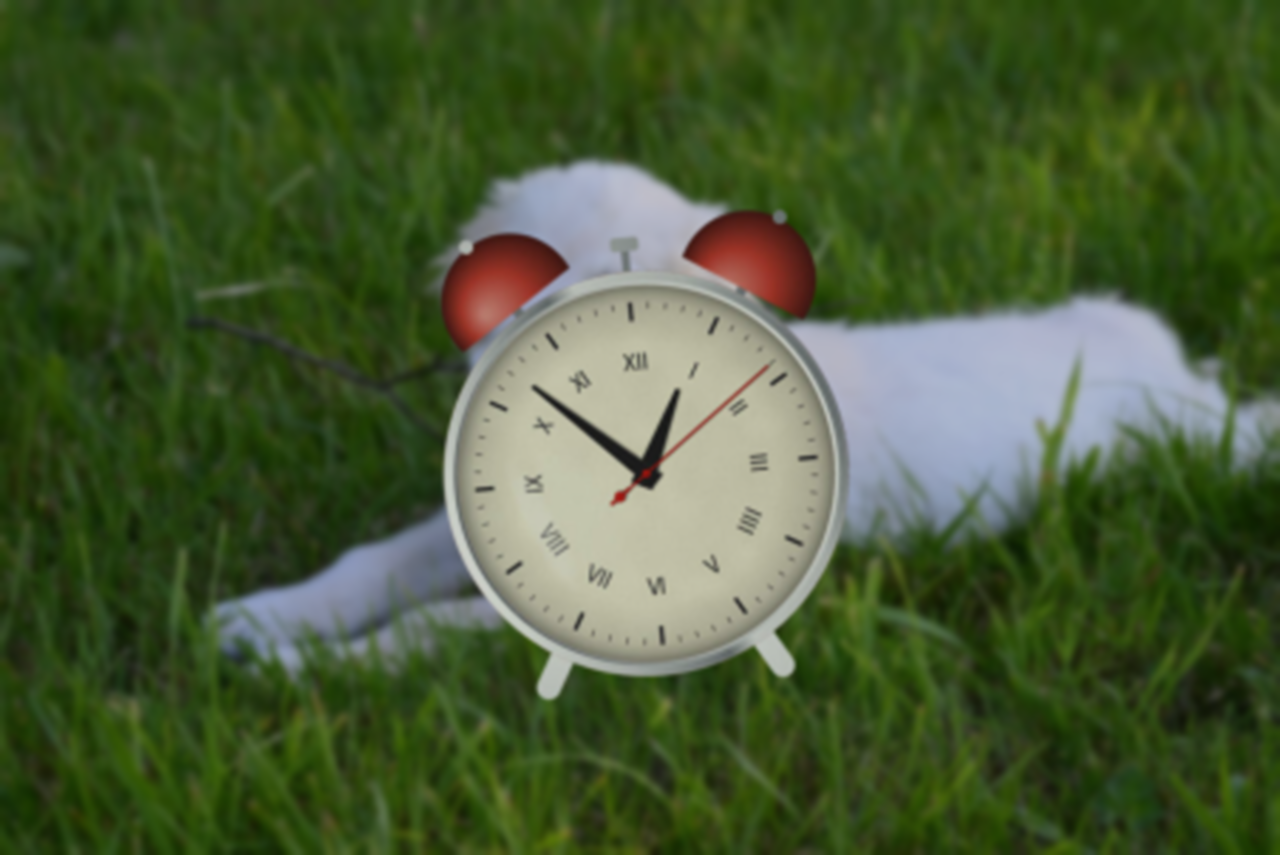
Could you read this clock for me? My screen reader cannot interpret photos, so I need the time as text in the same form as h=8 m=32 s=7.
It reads h=12 m=52 s=9
